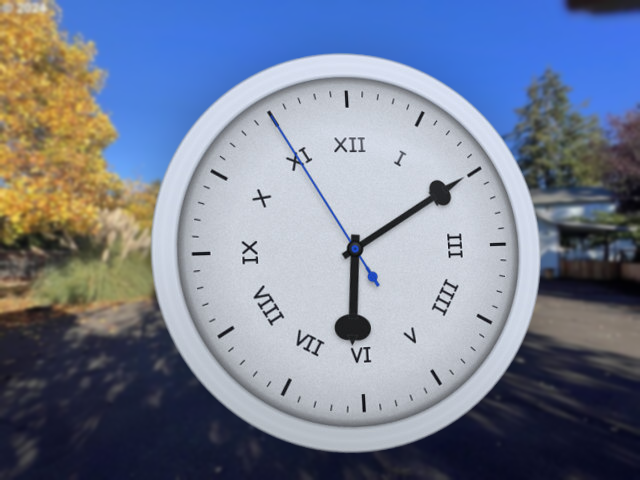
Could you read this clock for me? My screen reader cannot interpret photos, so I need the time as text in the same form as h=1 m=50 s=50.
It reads h=6 m=9 s=55
